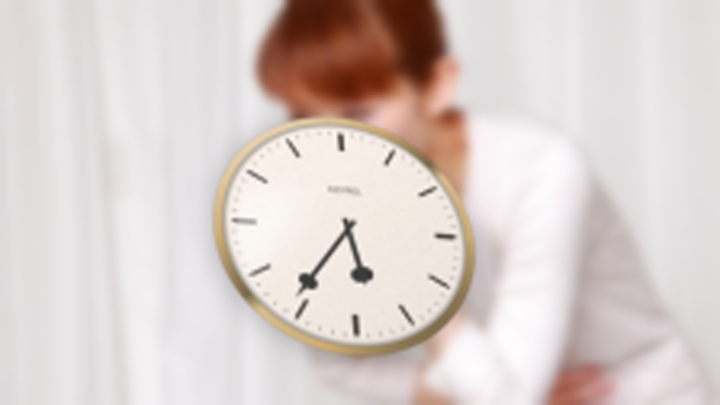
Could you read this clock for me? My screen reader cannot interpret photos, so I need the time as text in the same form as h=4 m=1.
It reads h=5 m=36
